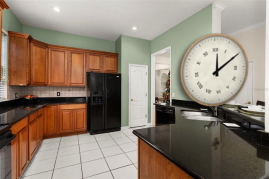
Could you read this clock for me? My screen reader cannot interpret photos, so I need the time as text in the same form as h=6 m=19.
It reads h=12 m=10
